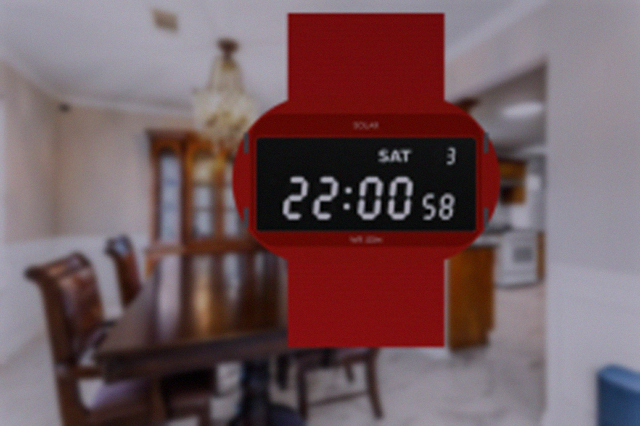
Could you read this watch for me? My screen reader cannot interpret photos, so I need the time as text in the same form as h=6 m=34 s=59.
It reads h=22 m=0 s=58
